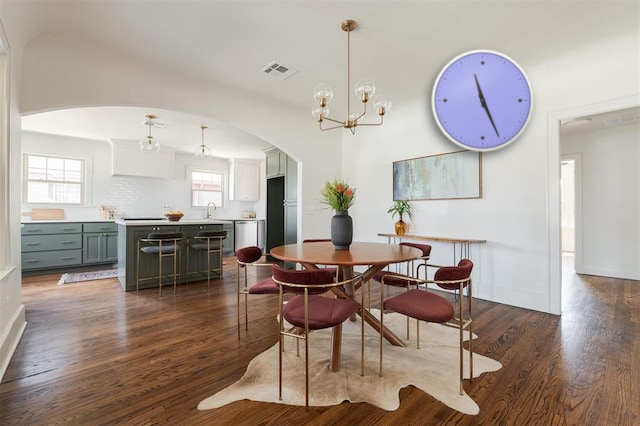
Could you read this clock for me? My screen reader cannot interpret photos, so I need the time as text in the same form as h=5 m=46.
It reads h=11 m=26
